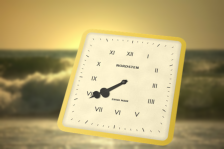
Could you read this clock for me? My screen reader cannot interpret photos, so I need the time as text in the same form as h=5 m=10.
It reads h=7 m=39
